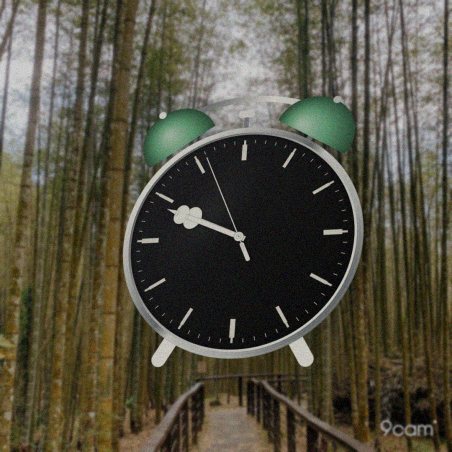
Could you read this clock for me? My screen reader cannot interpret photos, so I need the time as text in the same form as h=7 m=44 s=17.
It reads h=9 m=48 s=56
